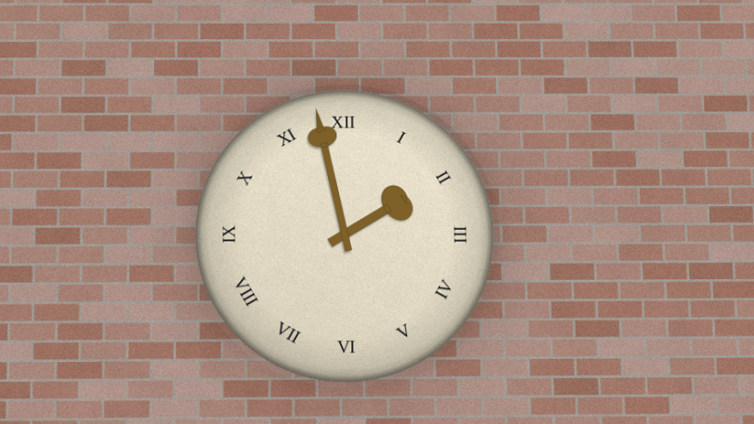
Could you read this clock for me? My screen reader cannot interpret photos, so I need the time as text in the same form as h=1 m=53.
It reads h=1 m=58
